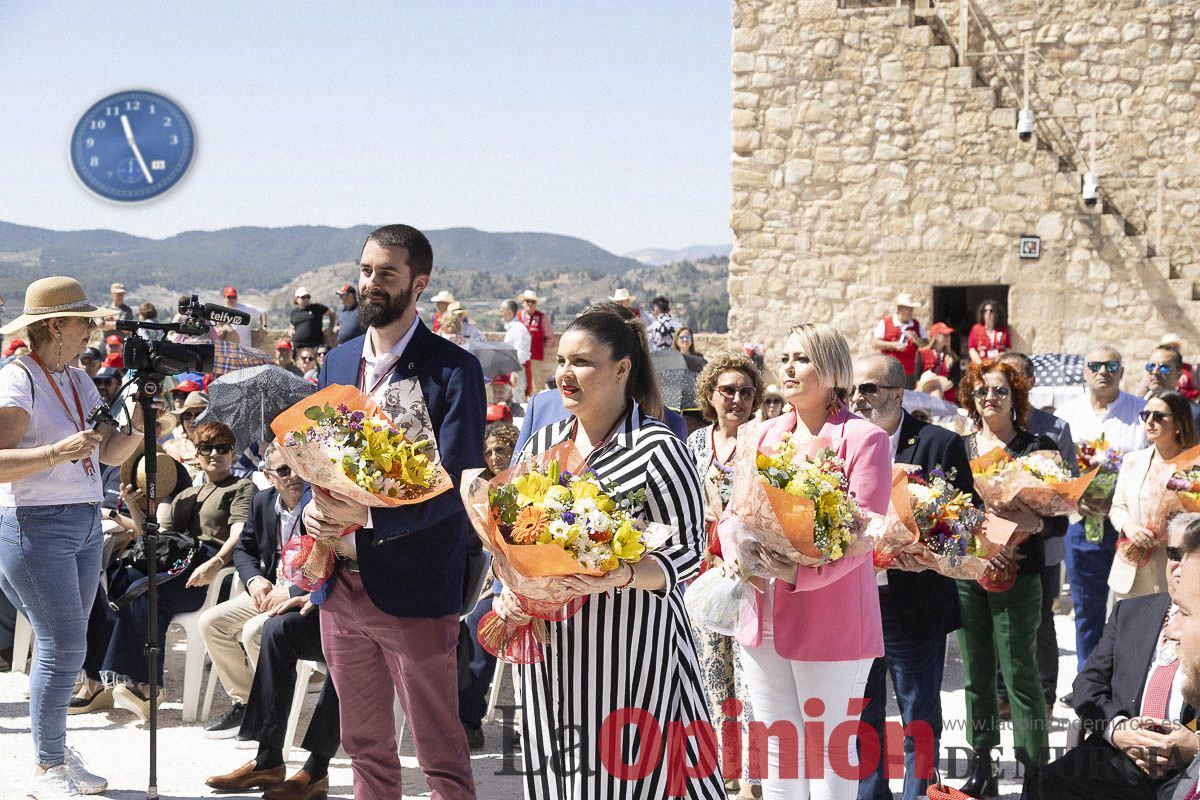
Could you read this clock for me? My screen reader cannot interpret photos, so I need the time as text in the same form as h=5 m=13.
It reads h=11 m=26
